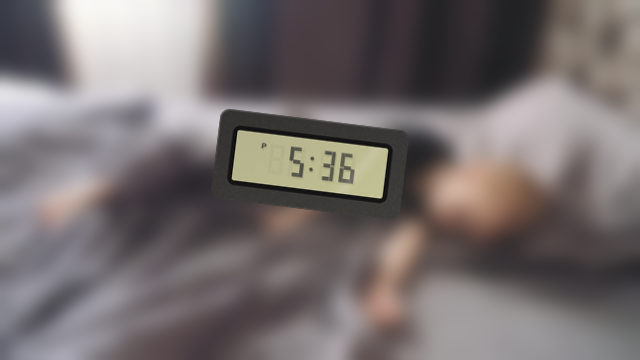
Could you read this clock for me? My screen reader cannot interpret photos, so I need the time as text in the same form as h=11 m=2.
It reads h=5 m=36
